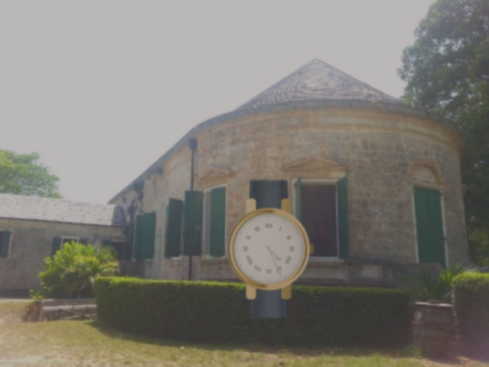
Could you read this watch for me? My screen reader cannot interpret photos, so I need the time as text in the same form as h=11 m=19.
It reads h=4 m=26
